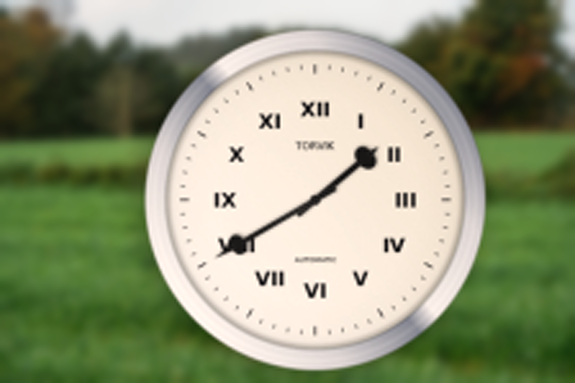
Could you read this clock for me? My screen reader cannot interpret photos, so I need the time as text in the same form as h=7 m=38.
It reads h=1 m=40
